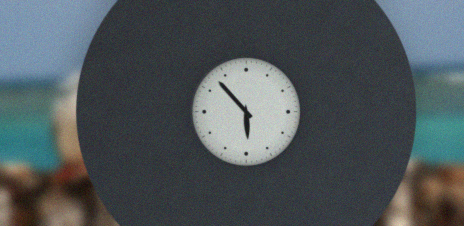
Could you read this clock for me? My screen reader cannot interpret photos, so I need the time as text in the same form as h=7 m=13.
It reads h=5 m=53
